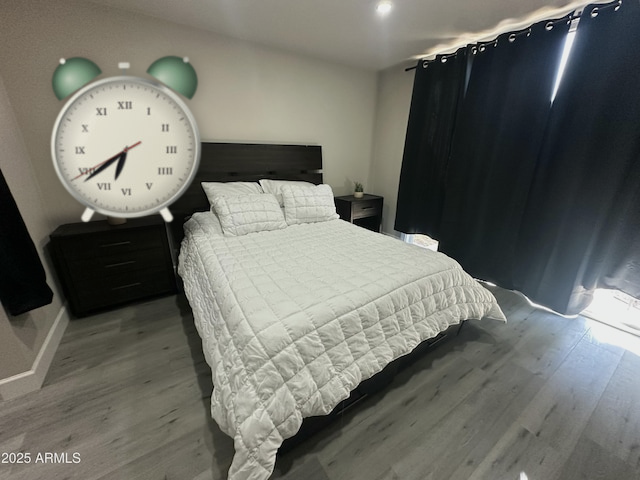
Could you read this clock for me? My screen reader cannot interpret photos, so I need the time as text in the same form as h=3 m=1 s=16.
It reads h=6 m=38 s=40
